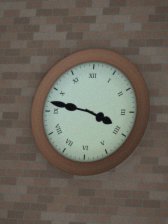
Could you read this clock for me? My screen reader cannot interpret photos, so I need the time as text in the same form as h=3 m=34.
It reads h=3 m=47
